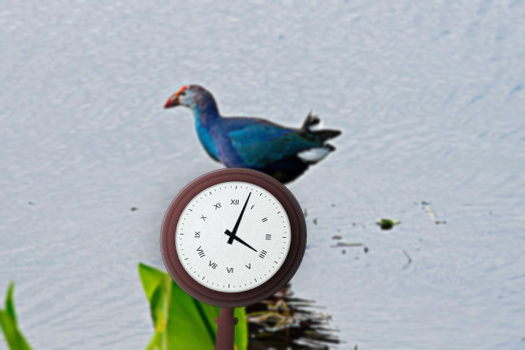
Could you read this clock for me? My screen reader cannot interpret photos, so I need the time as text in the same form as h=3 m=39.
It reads h=4 m=3
